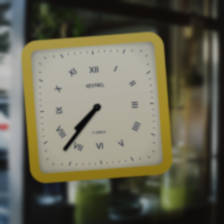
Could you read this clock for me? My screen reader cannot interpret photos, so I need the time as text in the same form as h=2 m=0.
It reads h=7 m=37
